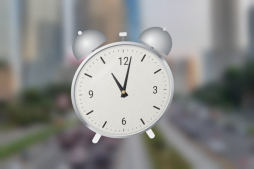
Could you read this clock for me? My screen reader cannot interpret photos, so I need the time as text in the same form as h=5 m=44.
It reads h=11 m=2
